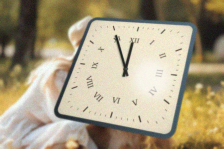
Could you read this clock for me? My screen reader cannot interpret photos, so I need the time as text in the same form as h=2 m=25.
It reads h=11 m=55
